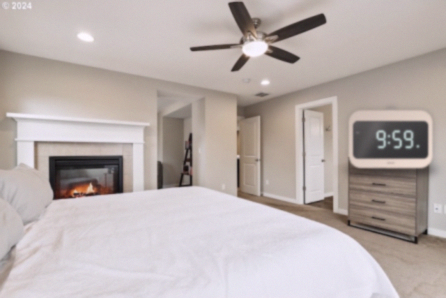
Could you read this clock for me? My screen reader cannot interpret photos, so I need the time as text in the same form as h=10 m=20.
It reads h=9 m=59
